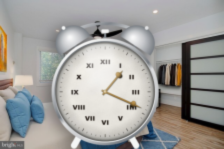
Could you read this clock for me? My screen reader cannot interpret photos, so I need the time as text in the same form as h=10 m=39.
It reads h=1 m=19
